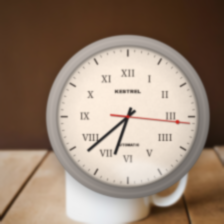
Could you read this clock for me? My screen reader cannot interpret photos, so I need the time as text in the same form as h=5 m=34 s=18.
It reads h=6 m=38 s=16
